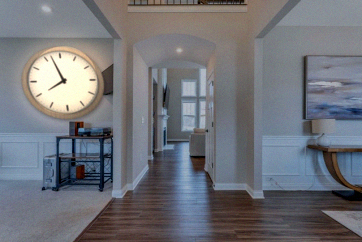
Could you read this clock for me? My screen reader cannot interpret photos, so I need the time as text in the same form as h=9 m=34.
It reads h=7 m=57
